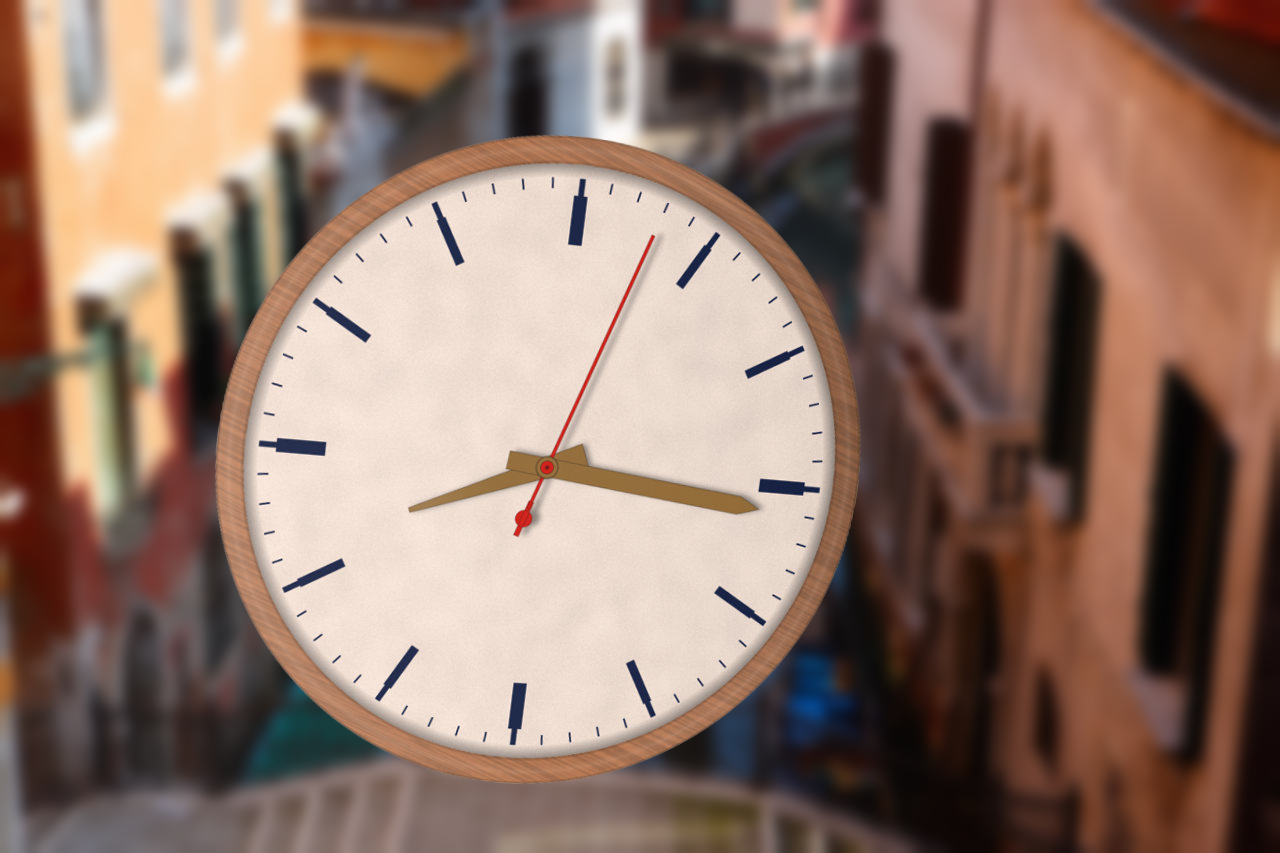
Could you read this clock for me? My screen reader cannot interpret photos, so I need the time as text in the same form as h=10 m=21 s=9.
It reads h=8 m=16 s=3
